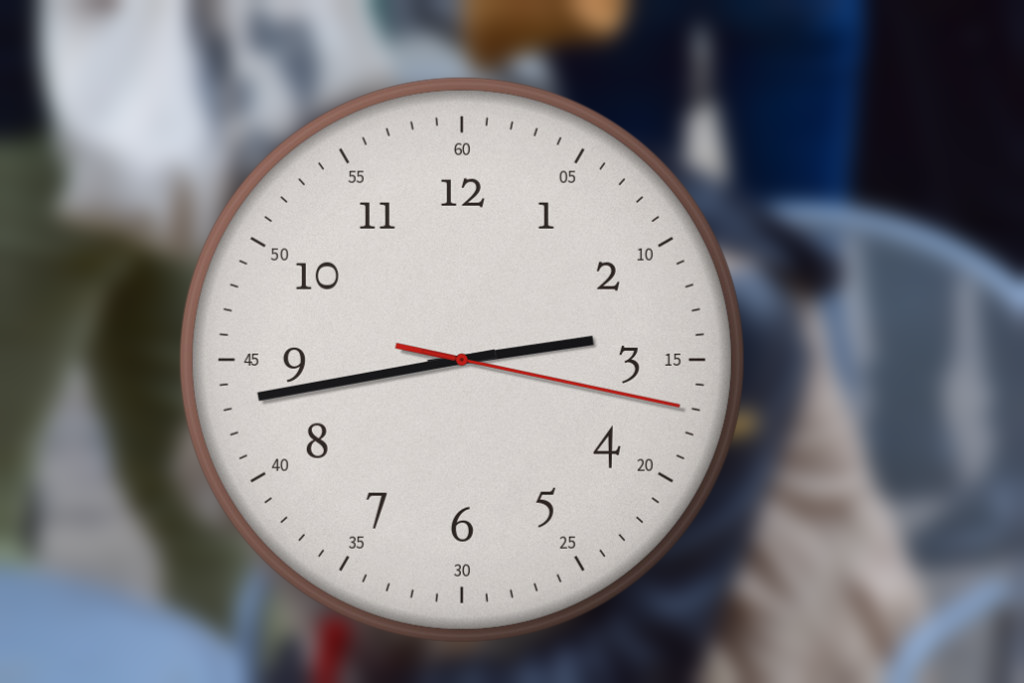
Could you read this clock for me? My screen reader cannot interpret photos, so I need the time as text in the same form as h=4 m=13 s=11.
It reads h=2 m=43 s=17
